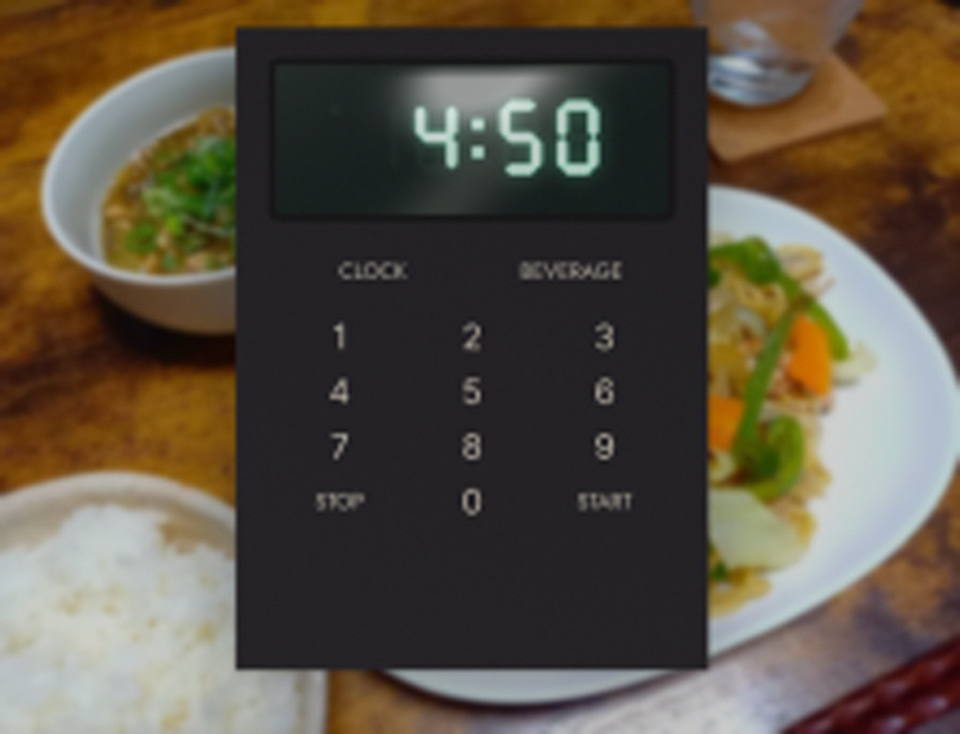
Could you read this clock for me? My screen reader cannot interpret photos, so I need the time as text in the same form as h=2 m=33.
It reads h=4 m=50
